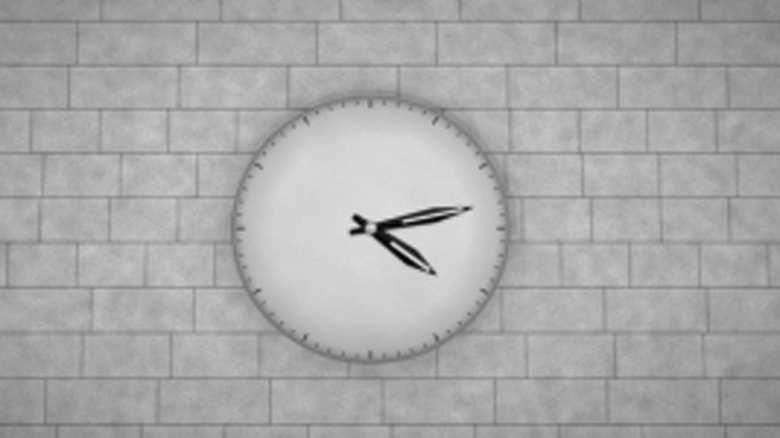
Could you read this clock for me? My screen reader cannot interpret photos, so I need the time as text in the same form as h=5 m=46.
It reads h=4 m=13
